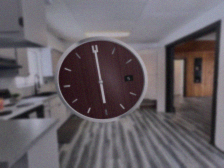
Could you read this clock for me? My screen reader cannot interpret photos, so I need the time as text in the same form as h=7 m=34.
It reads h=6 m=0
